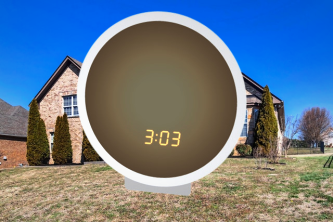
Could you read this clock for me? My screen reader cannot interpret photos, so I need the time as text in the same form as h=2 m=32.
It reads h=3 m=3
